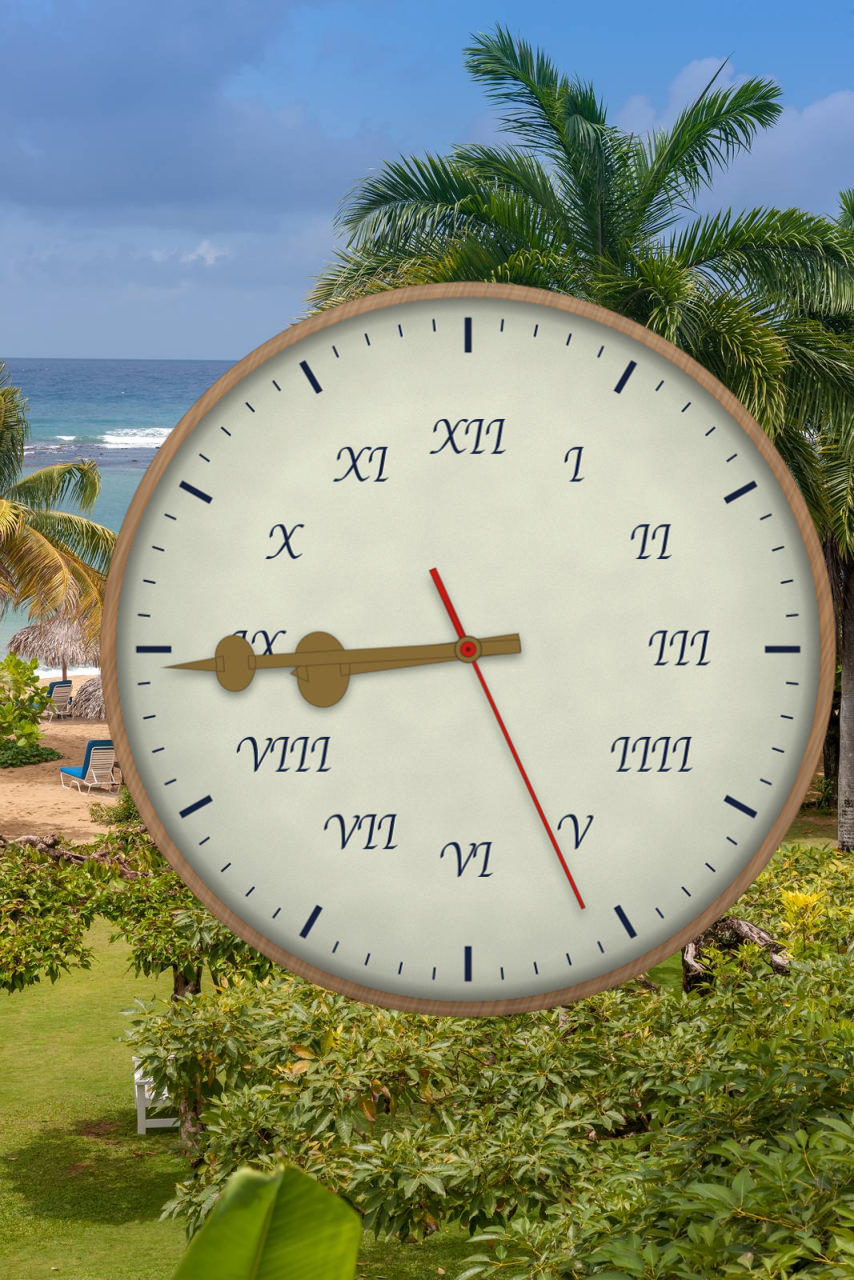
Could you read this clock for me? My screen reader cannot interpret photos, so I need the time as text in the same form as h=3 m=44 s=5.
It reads h=8 m=44 s=26
